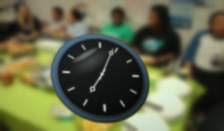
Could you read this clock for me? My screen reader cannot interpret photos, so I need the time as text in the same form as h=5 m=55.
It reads h=7 m=4
